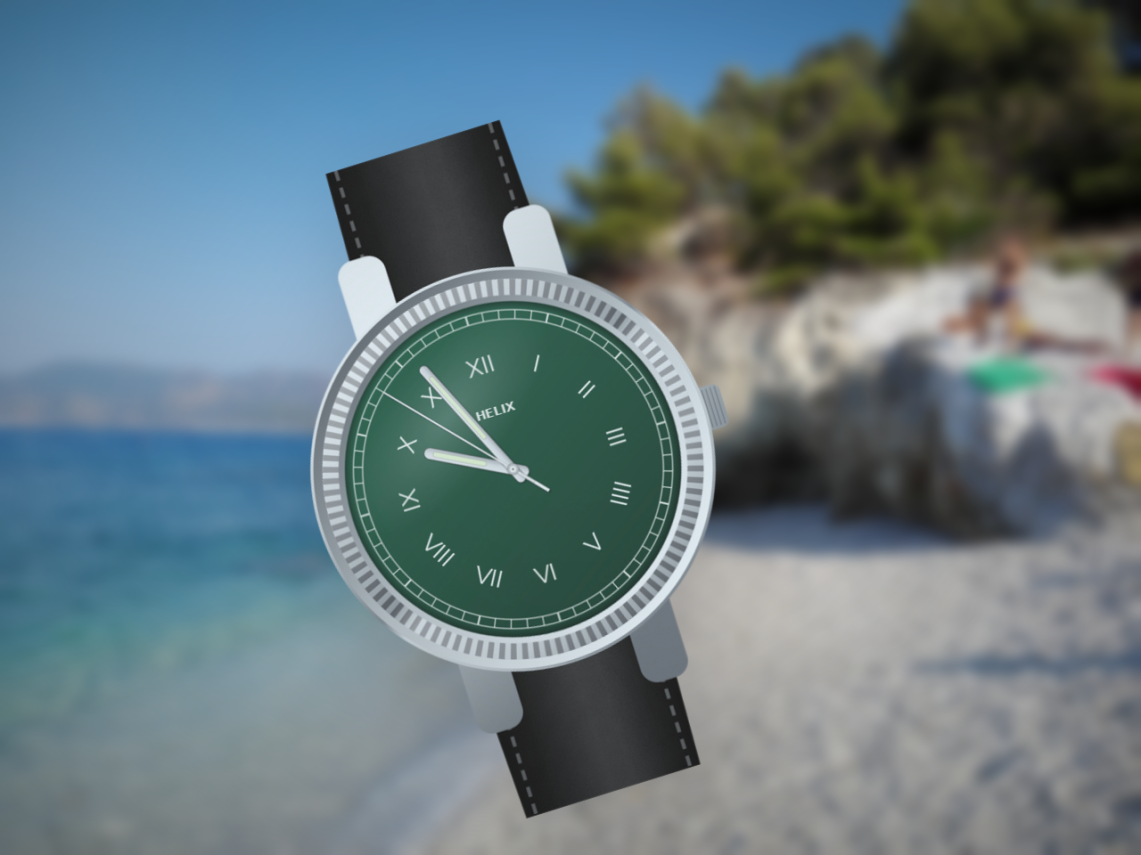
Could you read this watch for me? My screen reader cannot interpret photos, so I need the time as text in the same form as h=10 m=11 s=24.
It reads h=9 m=55 s=53
